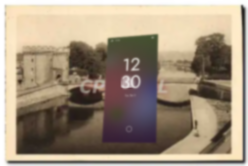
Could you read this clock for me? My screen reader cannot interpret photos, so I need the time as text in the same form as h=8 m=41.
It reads h=12 m=30
